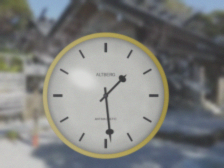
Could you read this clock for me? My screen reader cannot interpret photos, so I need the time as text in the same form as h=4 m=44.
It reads h=1 m=29
